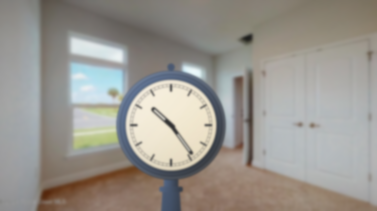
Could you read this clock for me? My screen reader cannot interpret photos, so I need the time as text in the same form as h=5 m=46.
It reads h=10 m=24
